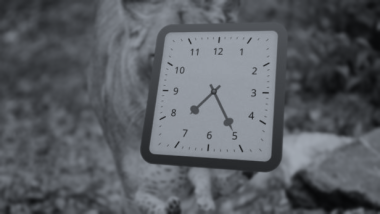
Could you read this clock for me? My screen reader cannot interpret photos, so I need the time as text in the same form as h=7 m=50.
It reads h=7 m=25
